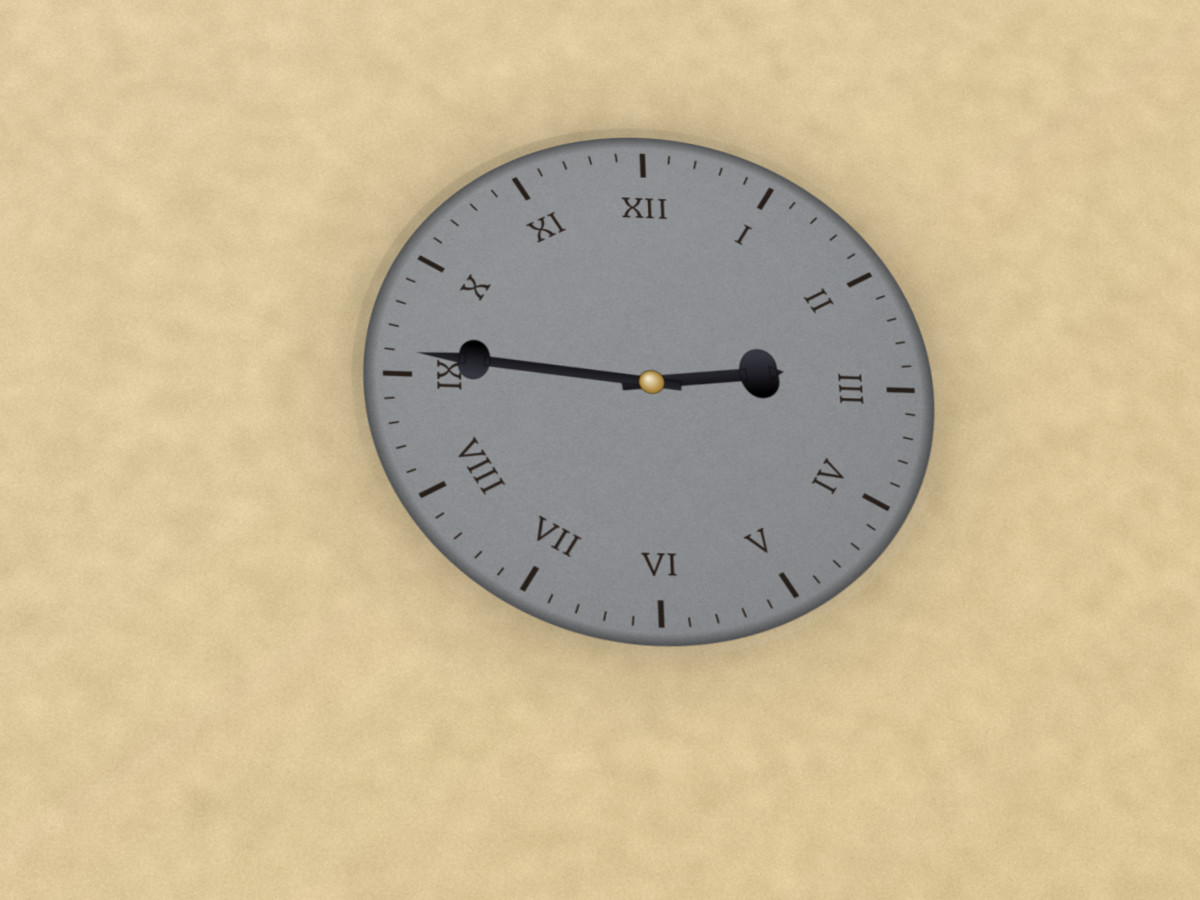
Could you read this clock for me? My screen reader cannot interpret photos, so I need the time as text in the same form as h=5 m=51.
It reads h=2 m=46
